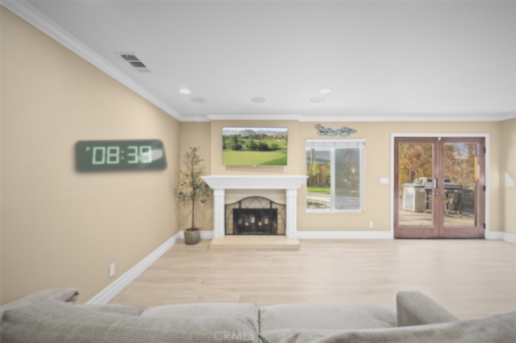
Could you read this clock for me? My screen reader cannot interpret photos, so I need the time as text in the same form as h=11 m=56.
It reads h=8 m=39
